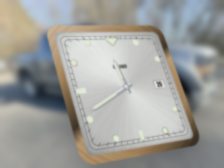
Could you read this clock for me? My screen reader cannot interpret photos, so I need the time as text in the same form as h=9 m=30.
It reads h=11 m=41
